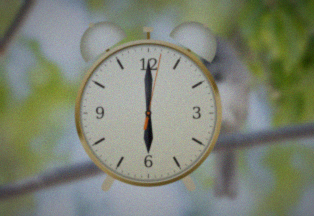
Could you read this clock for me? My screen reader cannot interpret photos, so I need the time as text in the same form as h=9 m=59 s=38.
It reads h=6 m=0 s=2
